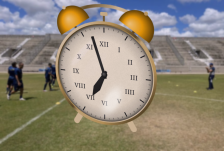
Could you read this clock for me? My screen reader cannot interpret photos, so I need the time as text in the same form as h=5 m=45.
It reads h=6 m=57
